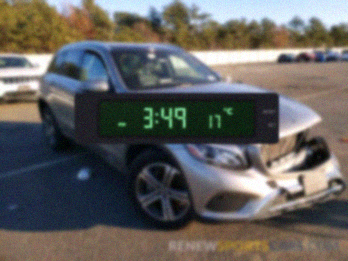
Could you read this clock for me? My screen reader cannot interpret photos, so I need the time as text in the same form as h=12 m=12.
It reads h=3 m=49
